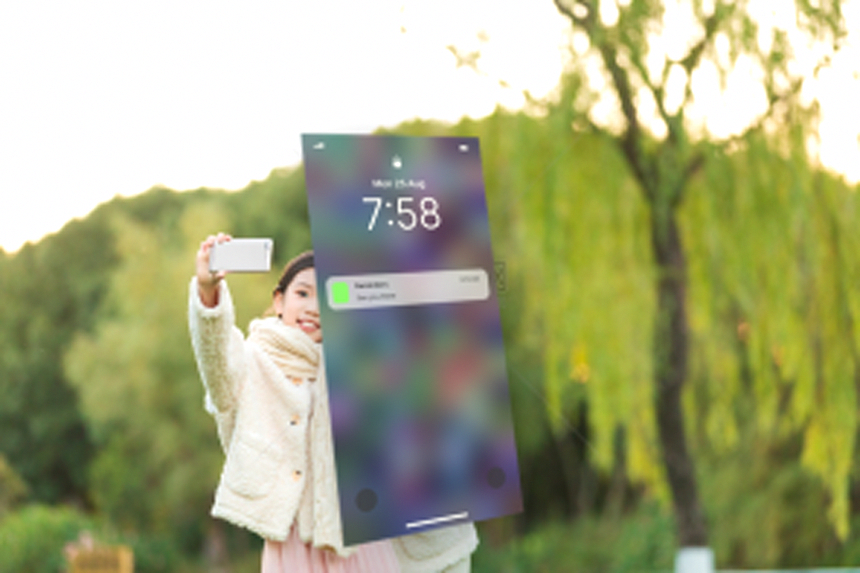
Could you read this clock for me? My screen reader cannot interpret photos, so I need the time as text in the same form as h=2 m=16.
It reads h=7 m=58
